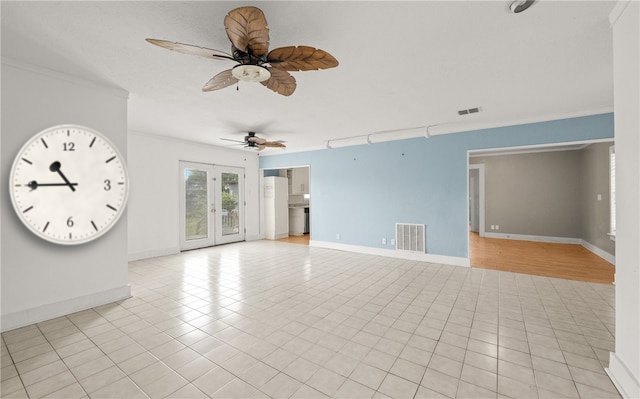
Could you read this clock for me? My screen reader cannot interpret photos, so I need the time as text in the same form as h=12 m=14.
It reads h=10 m=45
